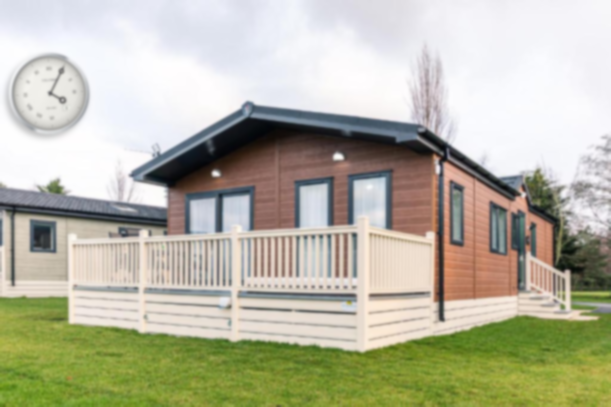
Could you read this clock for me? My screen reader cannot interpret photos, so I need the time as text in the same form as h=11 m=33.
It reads h=4 m=5
